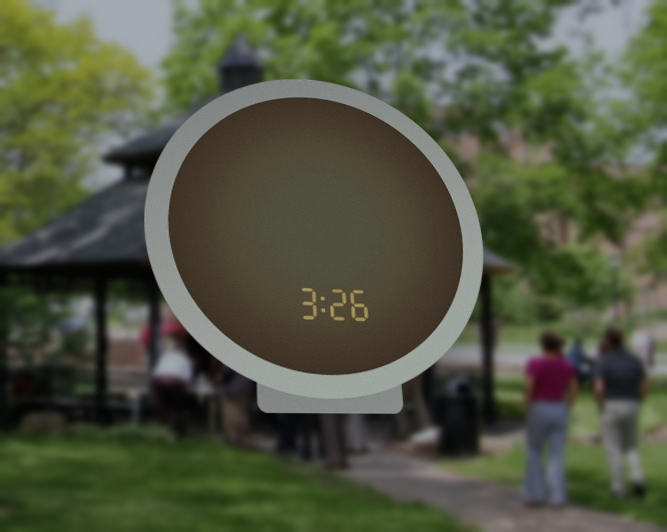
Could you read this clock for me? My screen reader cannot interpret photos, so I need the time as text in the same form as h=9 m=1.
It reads h=3 m=26
